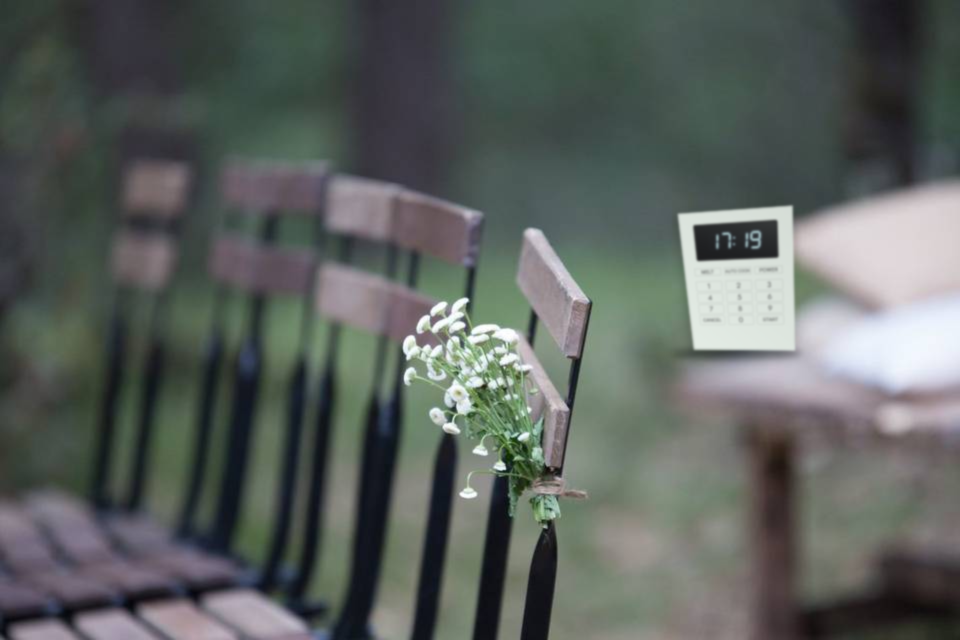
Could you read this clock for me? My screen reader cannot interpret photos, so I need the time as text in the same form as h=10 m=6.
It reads h=17 m=19
